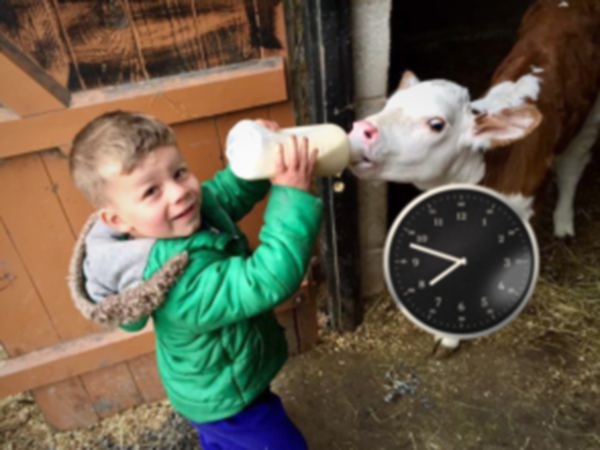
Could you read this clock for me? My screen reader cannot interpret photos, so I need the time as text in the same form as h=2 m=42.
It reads h=7 m=48
